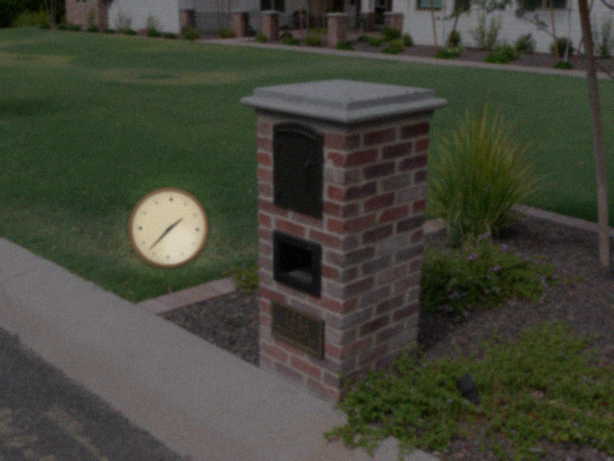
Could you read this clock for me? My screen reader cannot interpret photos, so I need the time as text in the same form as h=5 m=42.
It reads h=1 m=37
